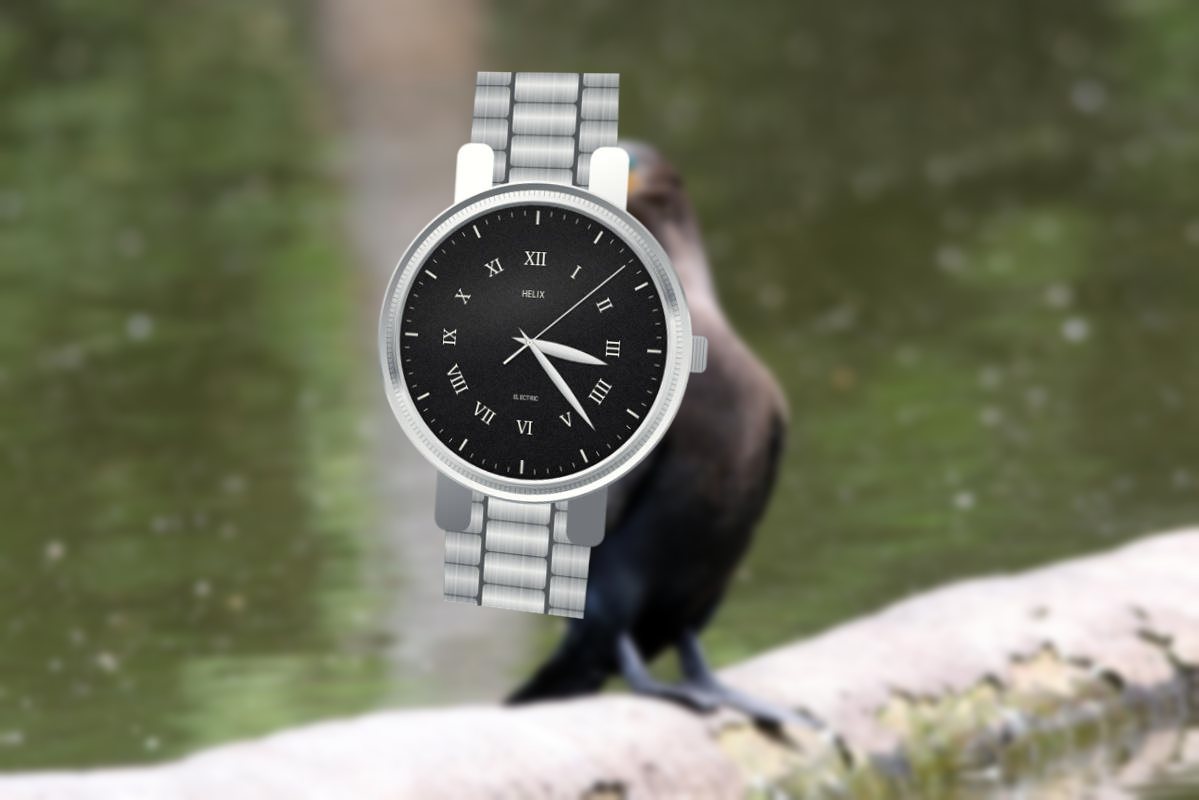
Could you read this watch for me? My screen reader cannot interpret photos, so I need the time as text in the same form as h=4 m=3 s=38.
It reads h=3 m=23 s=8
